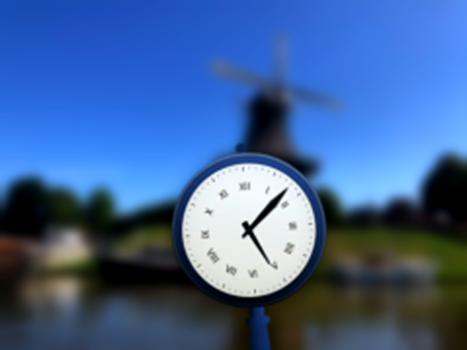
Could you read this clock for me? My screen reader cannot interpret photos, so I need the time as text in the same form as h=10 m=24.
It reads h=5 m=8
